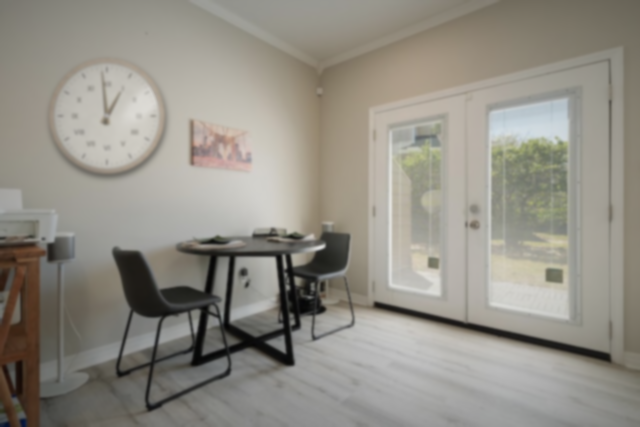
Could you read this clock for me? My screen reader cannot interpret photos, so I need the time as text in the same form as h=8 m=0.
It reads h=12 m=59
